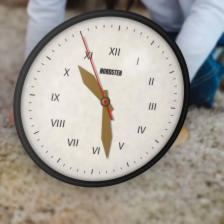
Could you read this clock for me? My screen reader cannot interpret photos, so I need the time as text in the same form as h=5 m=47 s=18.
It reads h=10 m=27 s=55
